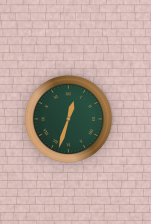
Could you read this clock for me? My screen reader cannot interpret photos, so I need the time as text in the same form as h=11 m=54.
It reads h=12 m=33
